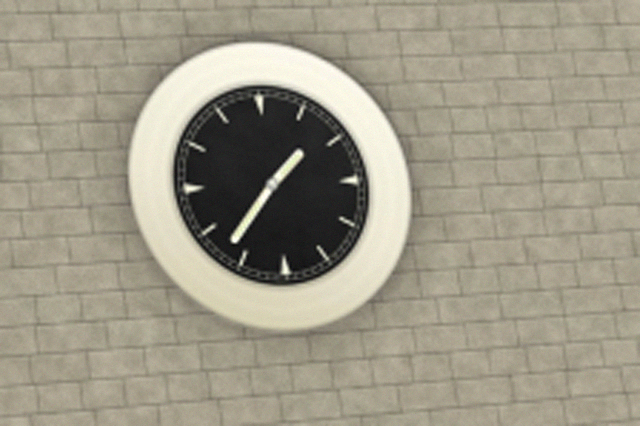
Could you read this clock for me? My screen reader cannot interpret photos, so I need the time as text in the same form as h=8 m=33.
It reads h=1 m=37
